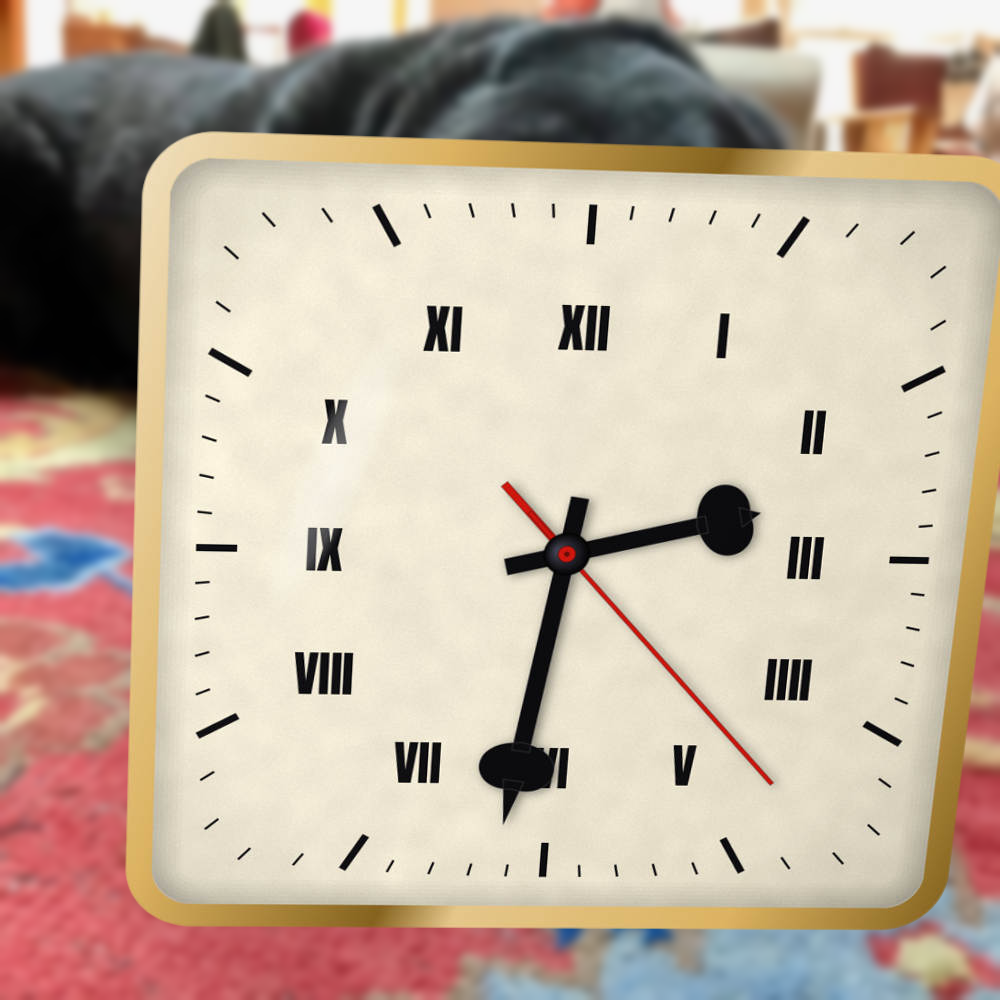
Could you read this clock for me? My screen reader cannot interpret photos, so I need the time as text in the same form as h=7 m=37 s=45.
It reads h=2 m=31 s=23
